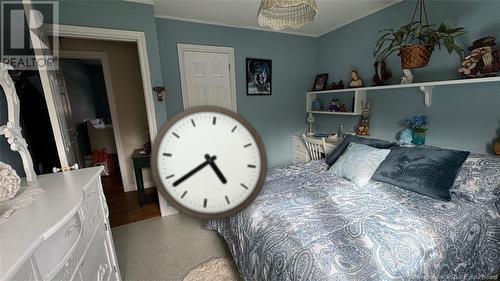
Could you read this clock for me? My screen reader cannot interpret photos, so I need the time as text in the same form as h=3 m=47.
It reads h=4 m=38
